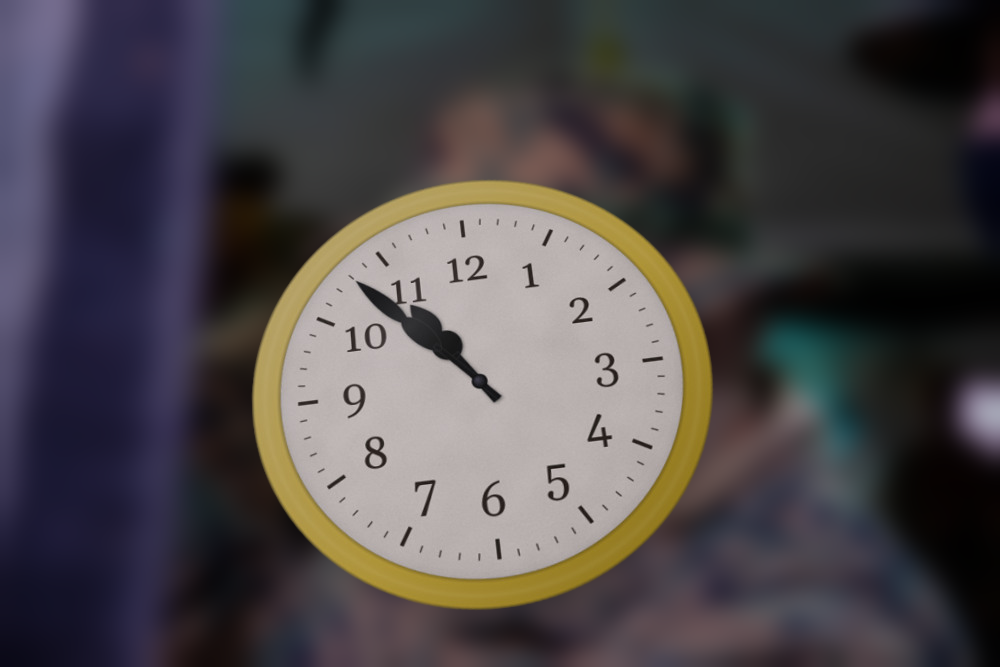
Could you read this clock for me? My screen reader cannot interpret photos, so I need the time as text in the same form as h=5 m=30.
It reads h=10 m=53
